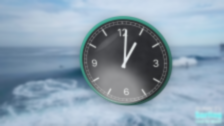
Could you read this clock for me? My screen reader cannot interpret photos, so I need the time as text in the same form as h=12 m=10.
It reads h=1 m=1
